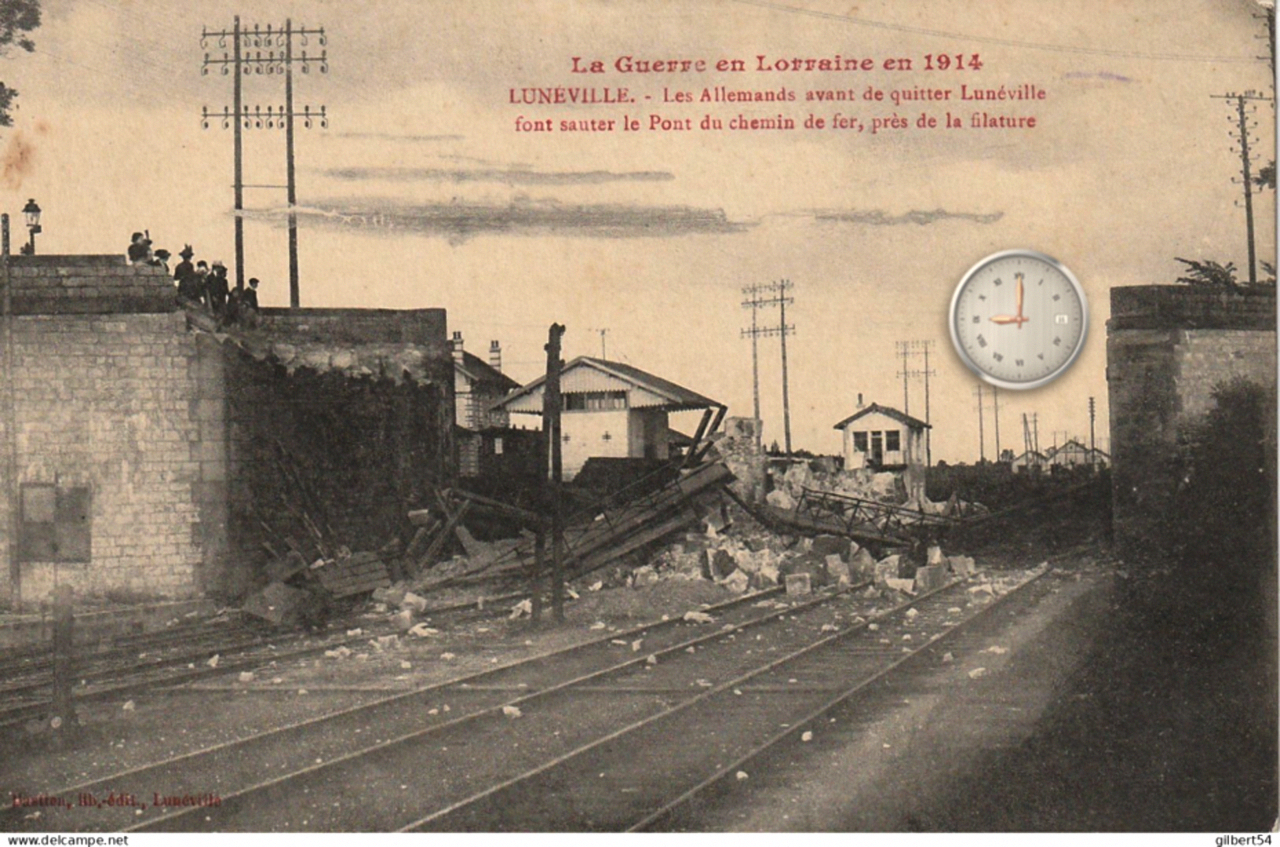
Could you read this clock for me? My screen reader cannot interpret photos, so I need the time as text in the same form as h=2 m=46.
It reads h=9 m=0
